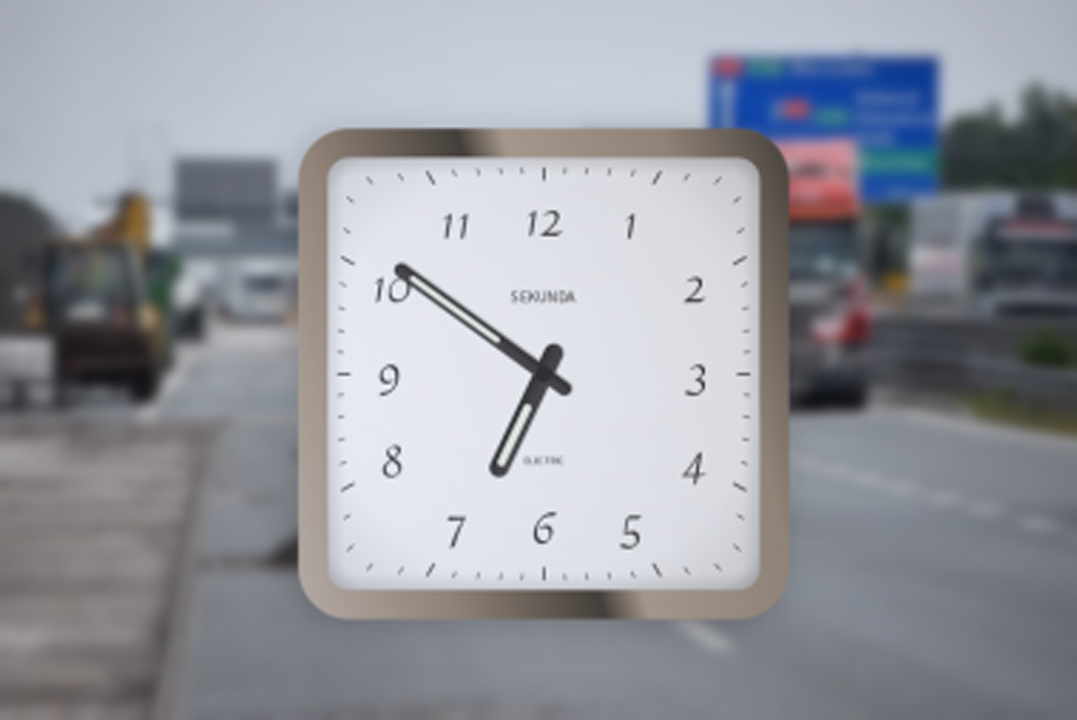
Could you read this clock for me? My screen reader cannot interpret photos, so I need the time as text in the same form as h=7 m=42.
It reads h=6 m=51
